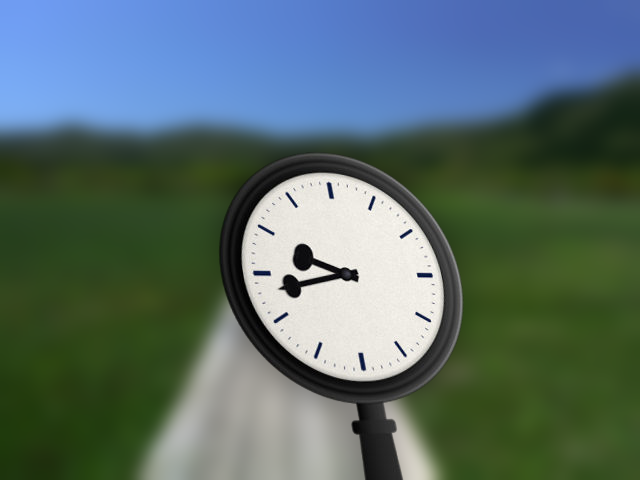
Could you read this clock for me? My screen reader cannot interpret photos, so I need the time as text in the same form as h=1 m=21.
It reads h=9 m=43
